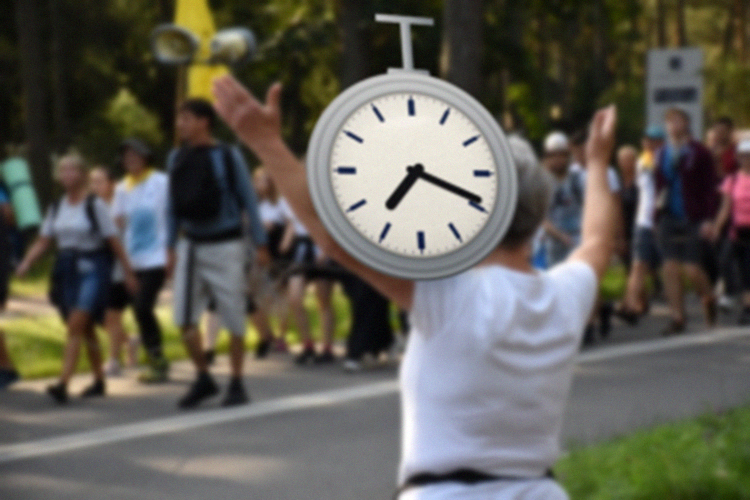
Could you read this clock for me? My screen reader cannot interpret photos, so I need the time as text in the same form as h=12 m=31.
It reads h=7 m=19
